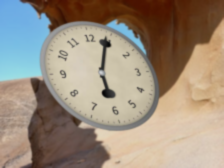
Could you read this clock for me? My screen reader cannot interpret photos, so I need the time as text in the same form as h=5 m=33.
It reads h=6 m=4
